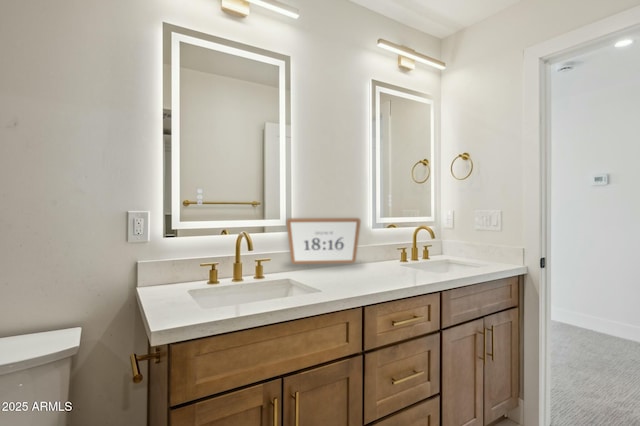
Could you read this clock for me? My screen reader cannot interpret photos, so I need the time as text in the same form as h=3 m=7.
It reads h=18 m=16
